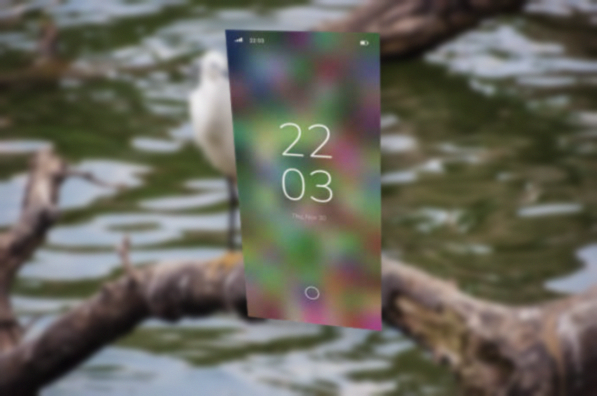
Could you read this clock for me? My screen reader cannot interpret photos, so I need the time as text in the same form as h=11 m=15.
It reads h=22 m=3
